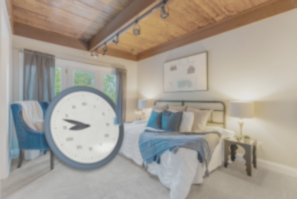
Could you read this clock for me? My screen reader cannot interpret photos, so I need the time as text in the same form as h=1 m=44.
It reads h=8 m=48
